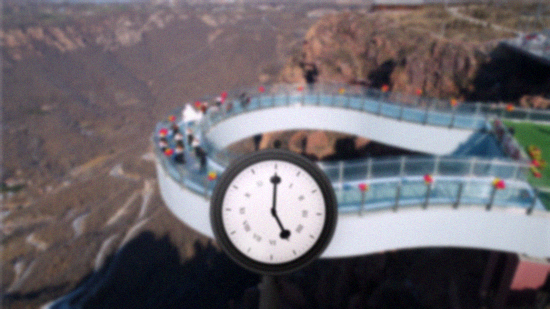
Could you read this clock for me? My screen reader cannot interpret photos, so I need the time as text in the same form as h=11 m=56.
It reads h=5 m=0
